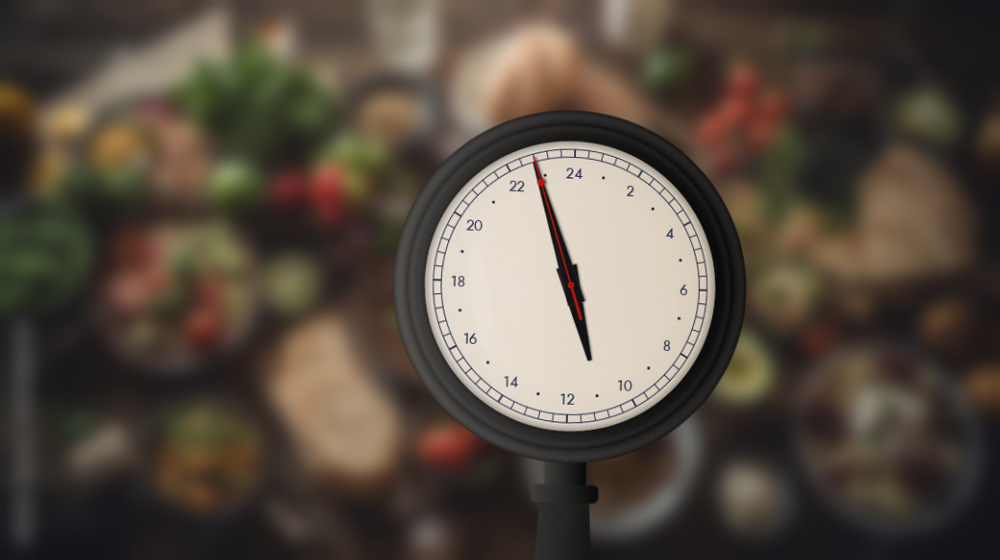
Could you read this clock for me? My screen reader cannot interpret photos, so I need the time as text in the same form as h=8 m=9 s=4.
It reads h=10 m=56 s=57
